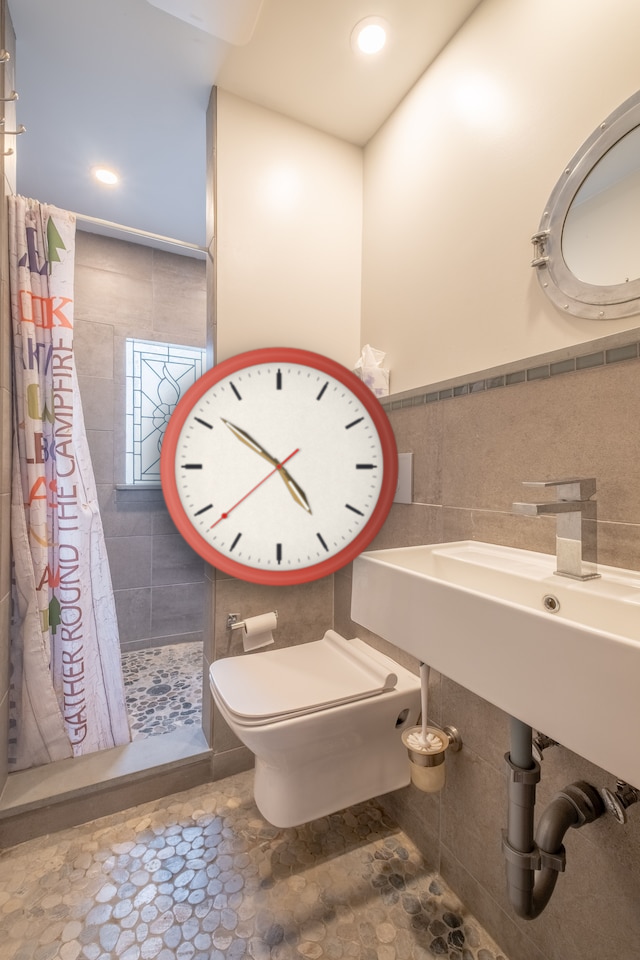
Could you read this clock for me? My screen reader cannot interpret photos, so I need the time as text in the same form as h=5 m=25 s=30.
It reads h=4 m=51 s=38
